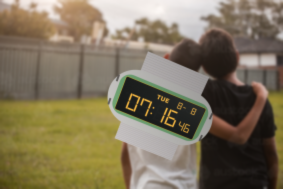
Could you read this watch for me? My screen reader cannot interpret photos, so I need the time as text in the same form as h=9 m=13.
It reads h=7 m=16
